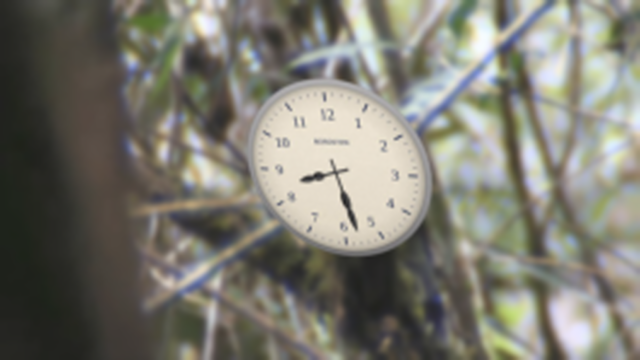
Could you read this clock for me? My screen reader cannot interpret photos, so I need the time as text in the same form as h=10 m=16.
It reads h=8 m=28
